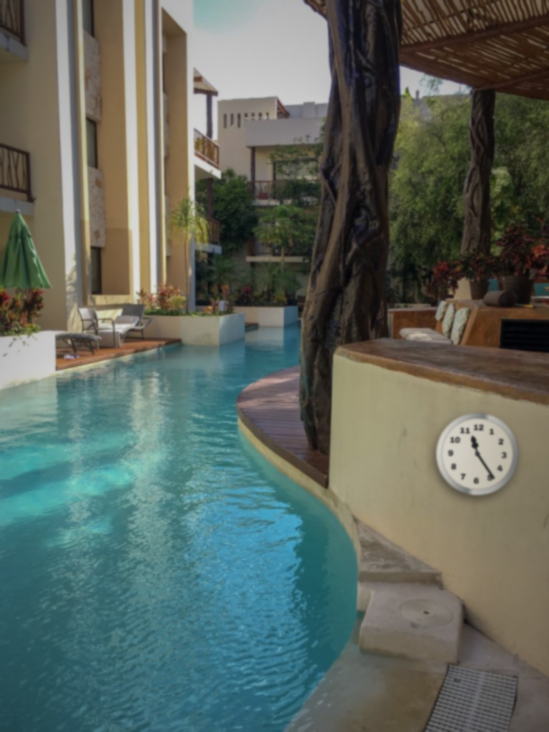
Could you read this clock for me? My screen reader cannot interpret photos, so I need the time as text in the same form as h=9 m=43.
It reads h=11 m=24
